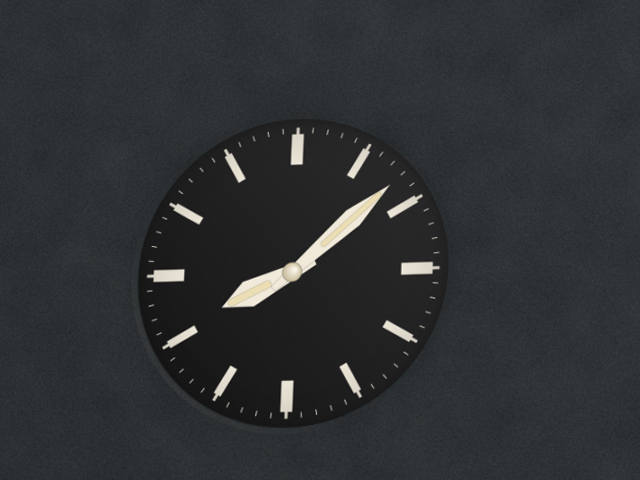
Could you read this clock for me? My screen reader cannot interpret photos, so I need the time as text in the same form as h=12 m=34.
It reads h=8 m=8
